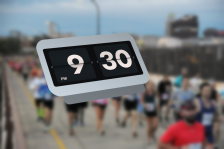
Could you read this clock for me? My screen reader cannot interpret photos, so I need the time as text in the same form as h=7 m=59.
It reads h=9 m=30
